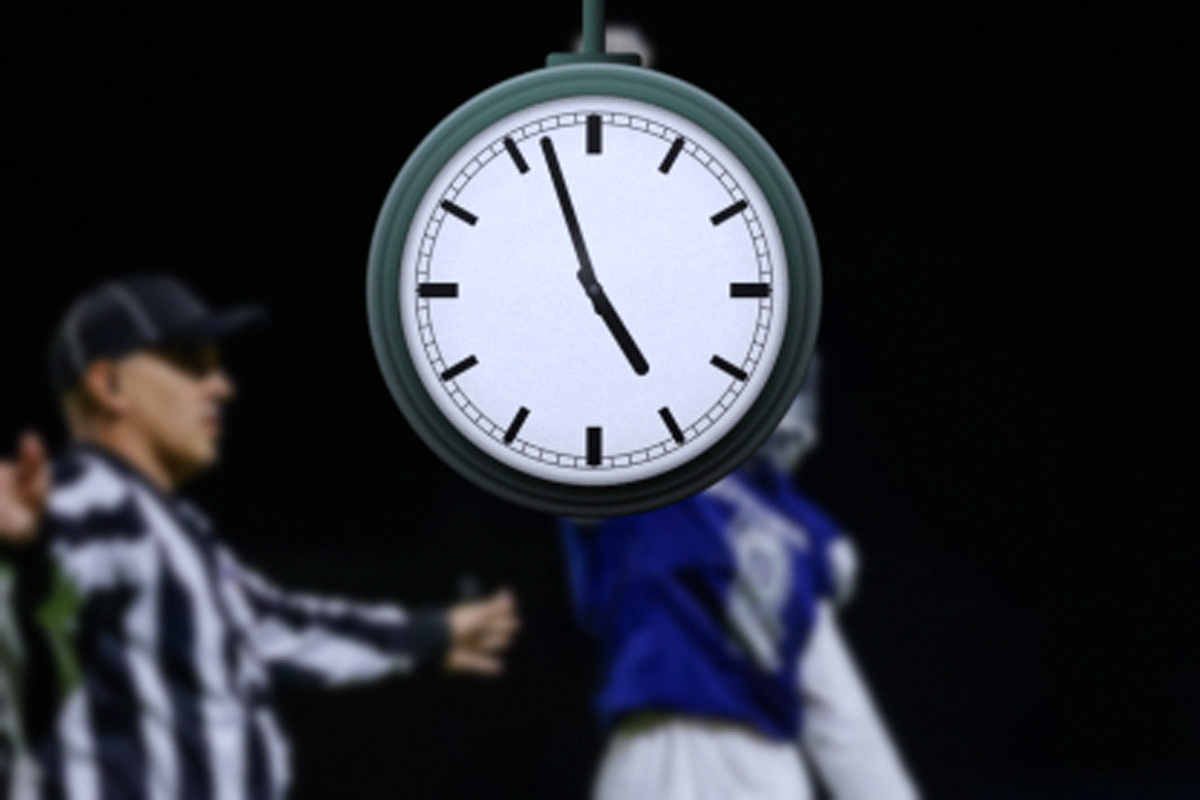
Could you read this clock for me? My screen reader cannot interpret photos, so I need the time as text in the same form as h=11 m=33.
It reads h=4 m=57
